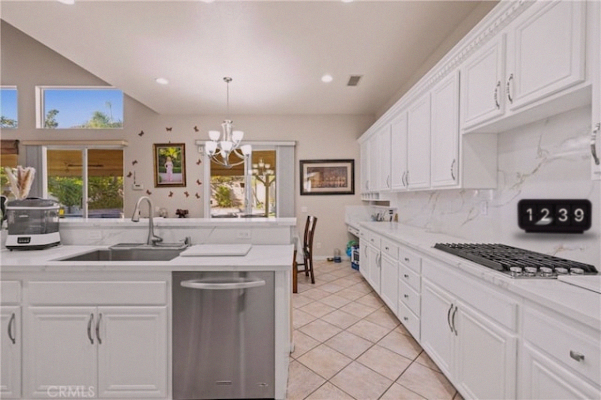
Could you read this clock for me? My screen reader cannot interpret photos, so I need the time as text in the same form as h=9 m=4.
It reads h=12 m=39
